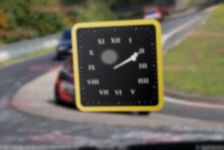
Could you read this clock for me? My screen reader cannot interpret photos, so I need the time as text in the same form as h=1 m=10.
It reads h=2 m=10
